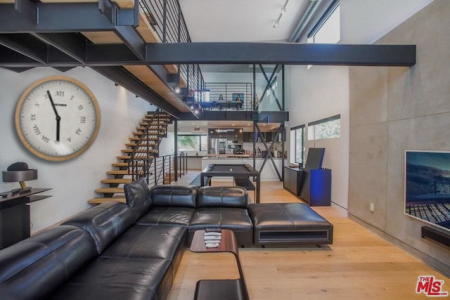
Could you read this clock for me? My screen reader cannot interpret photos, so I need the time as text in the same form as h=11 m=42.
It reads h=5 m=56
